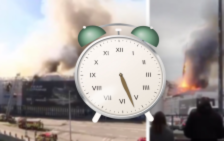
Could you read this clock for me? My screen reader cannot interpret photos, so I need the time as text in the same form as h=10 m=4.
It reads h=5 m=27
